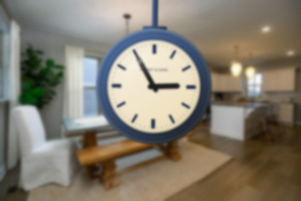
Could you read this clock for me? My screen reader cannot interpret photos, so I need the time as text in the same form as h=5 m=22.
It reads h=2 m=55
